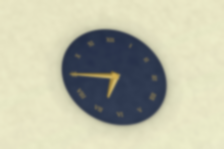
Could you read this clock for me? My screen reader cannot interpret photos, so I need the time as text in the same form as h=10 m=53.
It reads h=6 m=45
